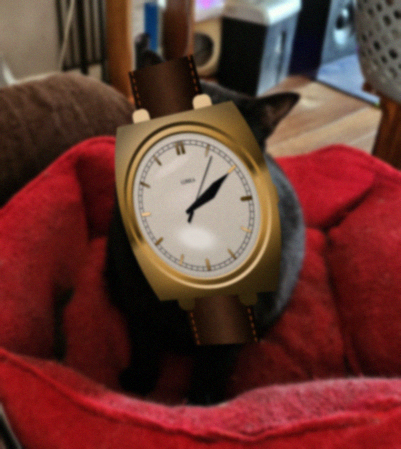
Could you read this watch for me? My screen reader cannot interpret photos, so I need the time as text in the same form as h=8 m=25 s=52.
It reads h=2 m=10 s=6
